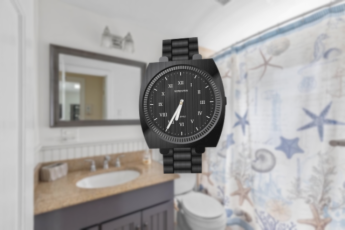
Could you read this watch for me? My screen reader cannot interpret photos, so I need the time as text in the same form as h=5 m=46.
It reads h=6 m=35
